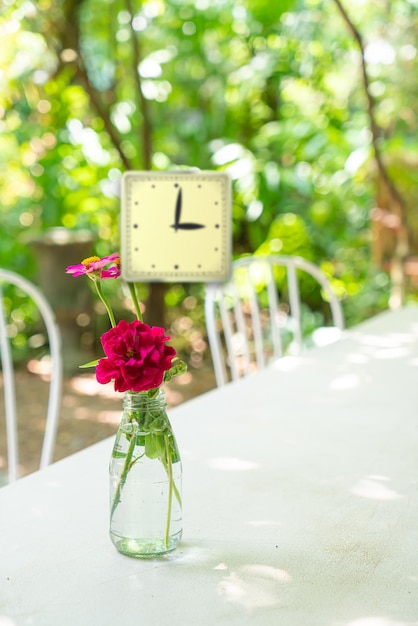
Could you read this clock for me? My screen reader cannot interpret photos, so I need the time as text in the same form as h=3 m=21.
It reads h=3 m=1
